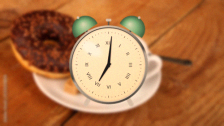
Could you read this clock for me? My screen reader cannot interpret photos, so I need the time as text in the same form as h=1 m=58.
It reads h=7 m=1
